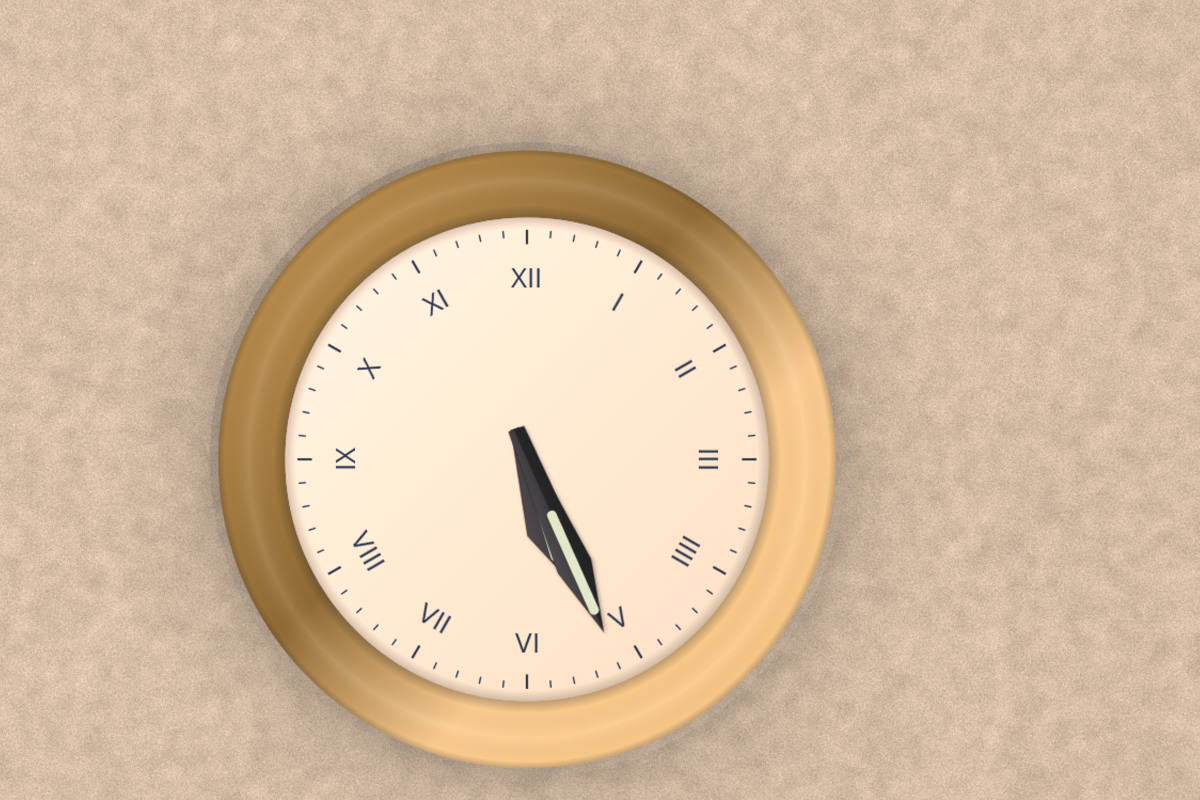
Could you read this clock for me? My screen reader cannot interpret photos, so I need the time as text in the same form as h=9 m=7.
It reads h=5 m=26
